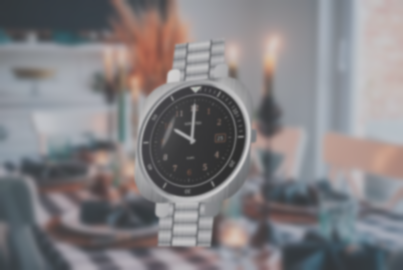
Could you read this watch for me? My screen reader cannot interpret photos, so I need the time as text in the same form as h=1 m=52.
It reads h=10 m=0
